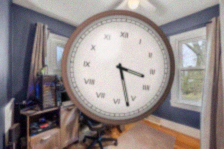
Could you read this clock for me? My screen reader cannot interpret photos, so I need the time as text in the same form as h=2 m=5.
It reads h=3 m=27
